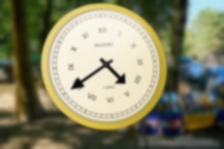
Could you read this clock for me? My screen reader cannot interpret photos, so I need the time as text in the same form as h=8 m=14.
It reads h=4 m=40
